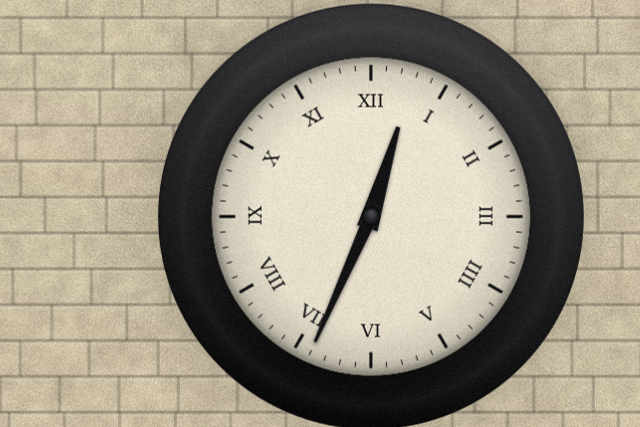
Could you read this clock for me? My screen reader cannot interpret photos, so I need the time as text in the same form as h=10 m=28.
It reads h=12 m=34
